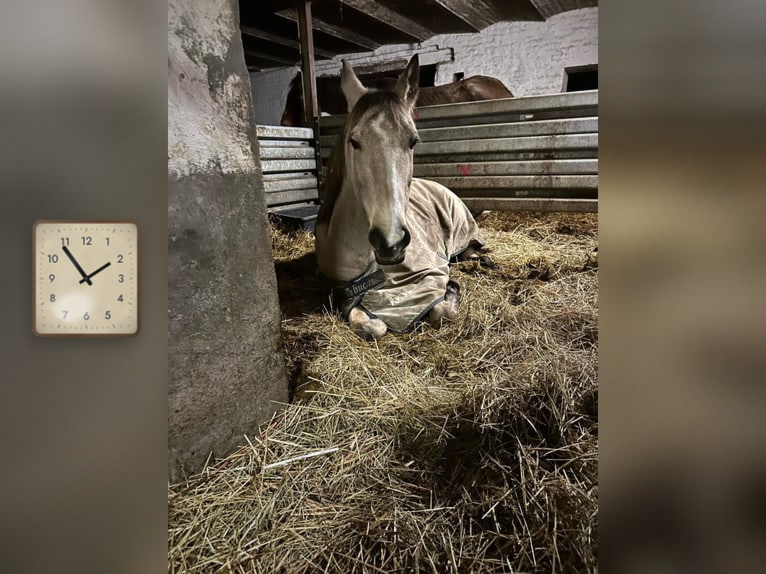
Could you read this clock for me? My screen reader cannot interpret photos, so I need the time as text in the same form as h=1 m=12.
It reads h=1 m=54
